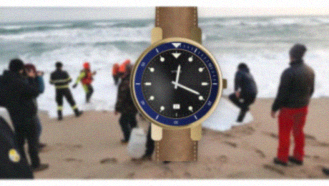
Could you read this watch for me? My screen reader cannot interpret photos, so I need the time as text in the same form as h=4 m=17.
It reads h=12 m=19
